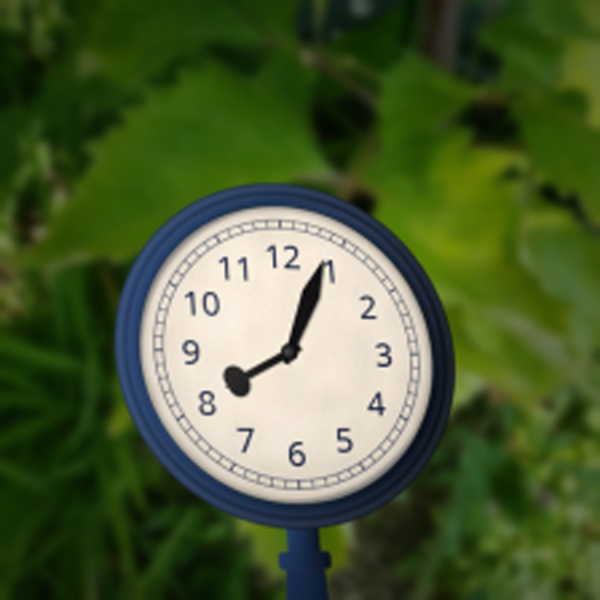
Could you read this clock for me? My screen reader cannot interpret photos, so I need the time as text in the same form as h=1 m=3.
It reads h=8 m=4
